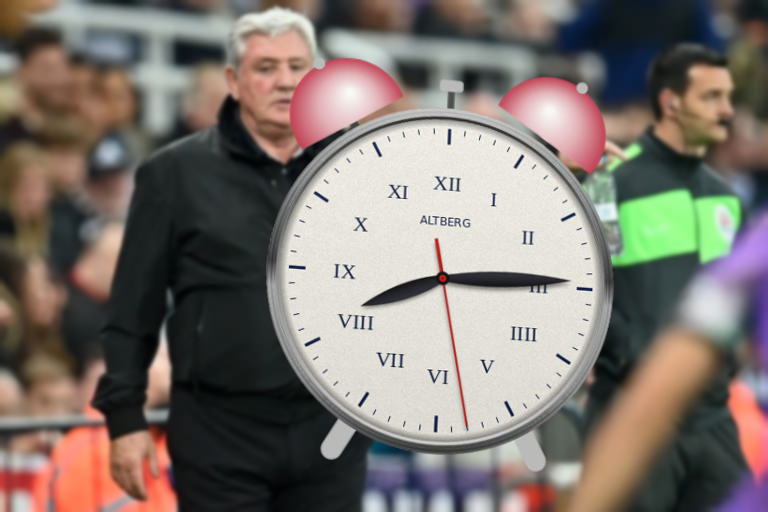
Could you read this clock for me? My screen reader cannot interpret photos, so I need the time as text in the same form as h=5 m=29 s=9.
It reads h=8 m=14 s=28
